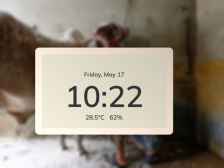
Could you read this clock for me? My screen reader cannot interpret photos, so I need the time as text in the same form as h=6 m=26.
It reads h=10 m=22
